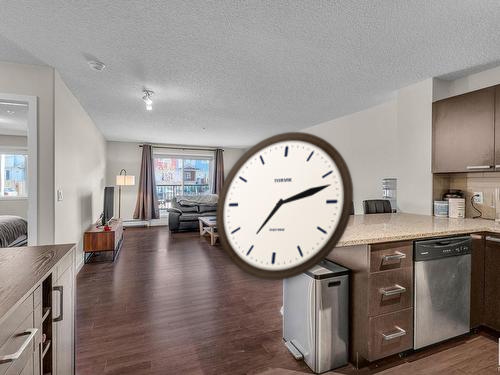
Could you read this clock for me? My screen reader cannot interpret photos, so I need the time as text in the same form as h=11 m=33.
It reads h=7 m=12
